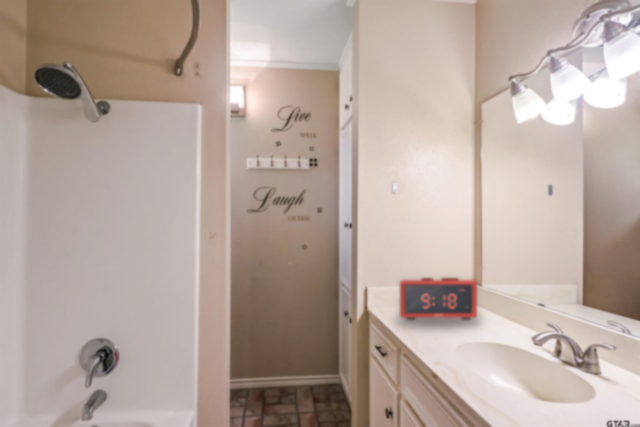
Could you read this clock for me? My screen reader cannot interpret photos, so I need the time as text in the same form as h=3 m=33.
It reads h=9 m=18
